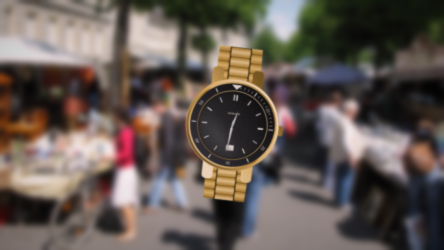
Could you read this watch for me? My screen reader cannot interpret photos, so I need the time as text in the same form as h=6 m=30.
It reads h=12 m=31
